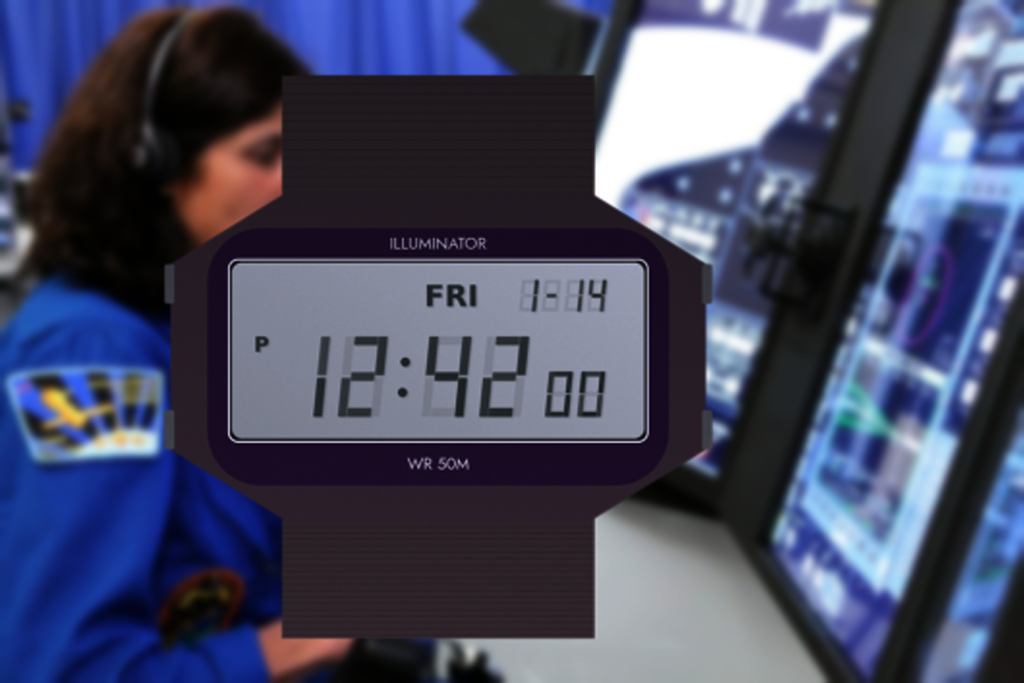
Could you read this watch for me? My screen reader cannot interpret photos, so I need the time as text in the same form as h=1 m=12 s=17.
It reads h=12 m=42 s=0
